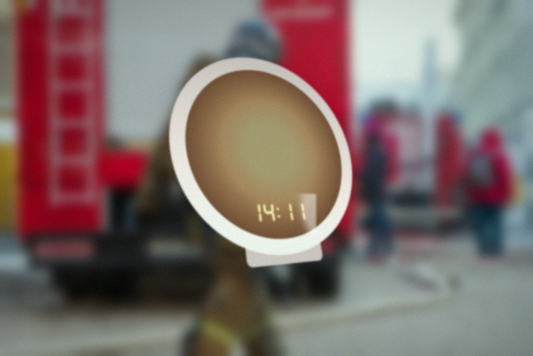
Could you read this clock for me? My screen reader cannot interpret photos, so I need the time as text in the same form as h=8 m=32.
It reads h=14 m=11
